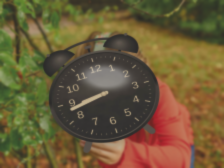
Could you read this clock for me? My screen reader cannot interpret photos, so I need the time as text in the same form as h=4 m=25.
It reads h=8 m=43
